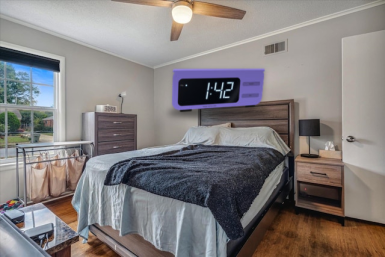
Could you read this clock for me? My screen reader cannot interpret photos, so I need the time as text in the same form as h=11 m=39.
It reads h=1 m=42
